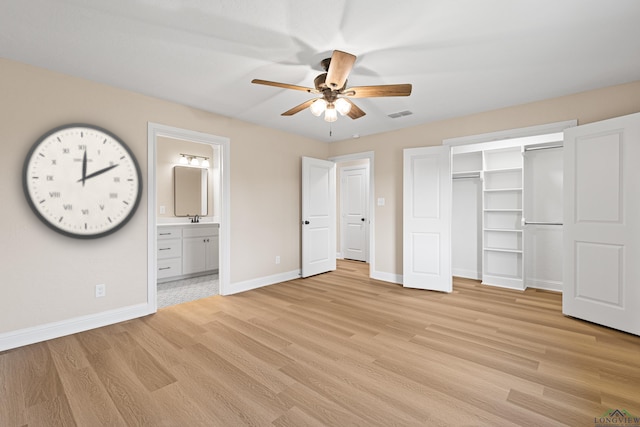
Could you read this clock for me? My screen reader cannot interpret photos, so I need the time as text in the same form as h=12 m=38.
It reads h=12 m=11
